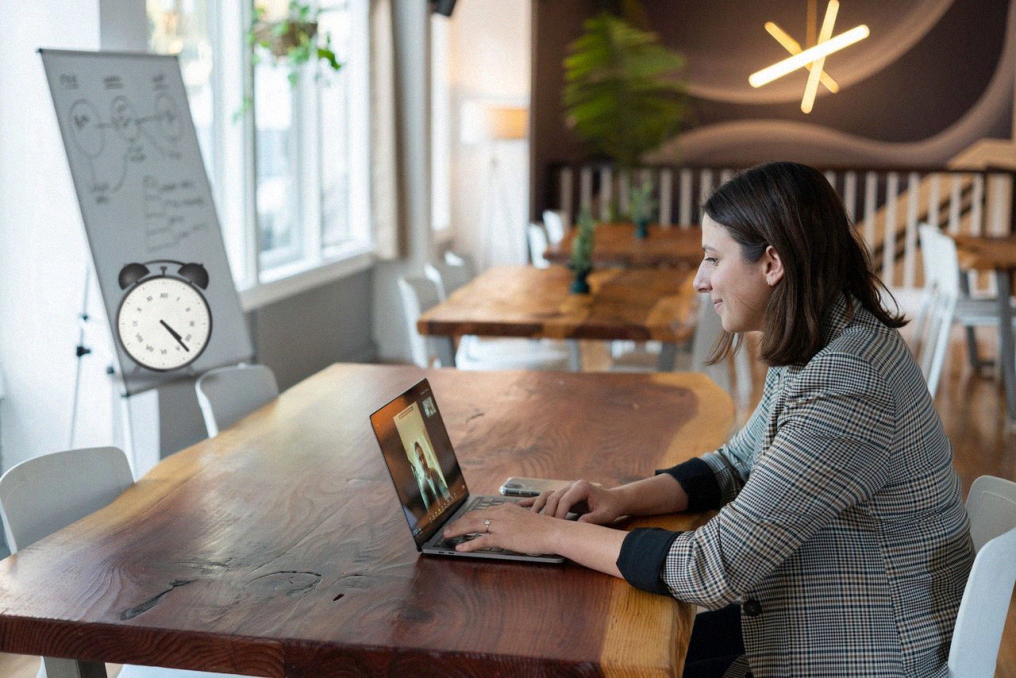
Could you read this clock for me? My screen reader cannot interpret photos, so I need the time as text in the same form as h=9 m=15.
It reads h=4 m=23
